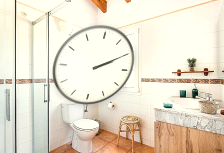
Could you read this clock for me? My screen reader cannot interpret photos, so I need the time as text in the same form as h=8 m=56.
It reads h=2 m=10
